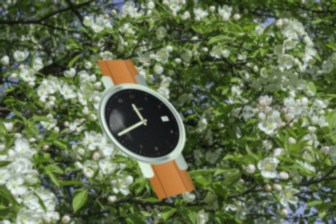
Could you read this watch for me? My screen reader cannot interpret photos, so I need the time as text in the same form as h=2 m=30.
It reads h=11 m=42
